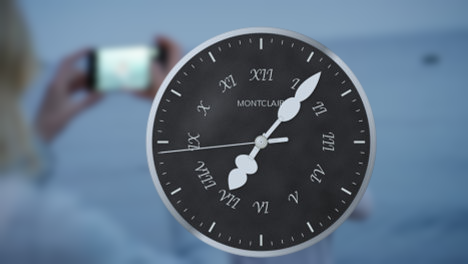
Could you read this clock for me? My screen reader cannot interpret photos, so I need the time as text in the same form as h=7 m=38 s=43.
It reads h=7 m=6 s=44
